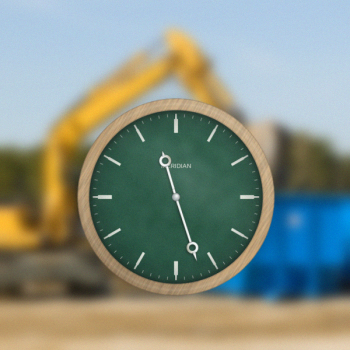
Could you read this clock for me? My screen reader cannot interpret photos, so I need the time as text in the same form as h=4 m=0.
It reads h=11 m=27
